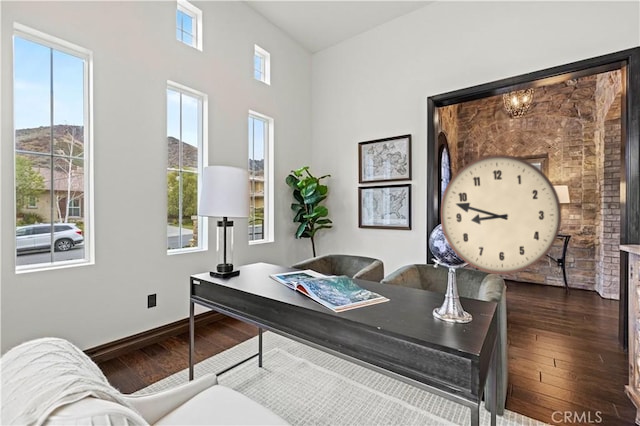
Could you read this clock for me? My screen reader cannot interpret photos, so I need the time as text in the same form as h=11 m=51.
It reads h=8 m=48
